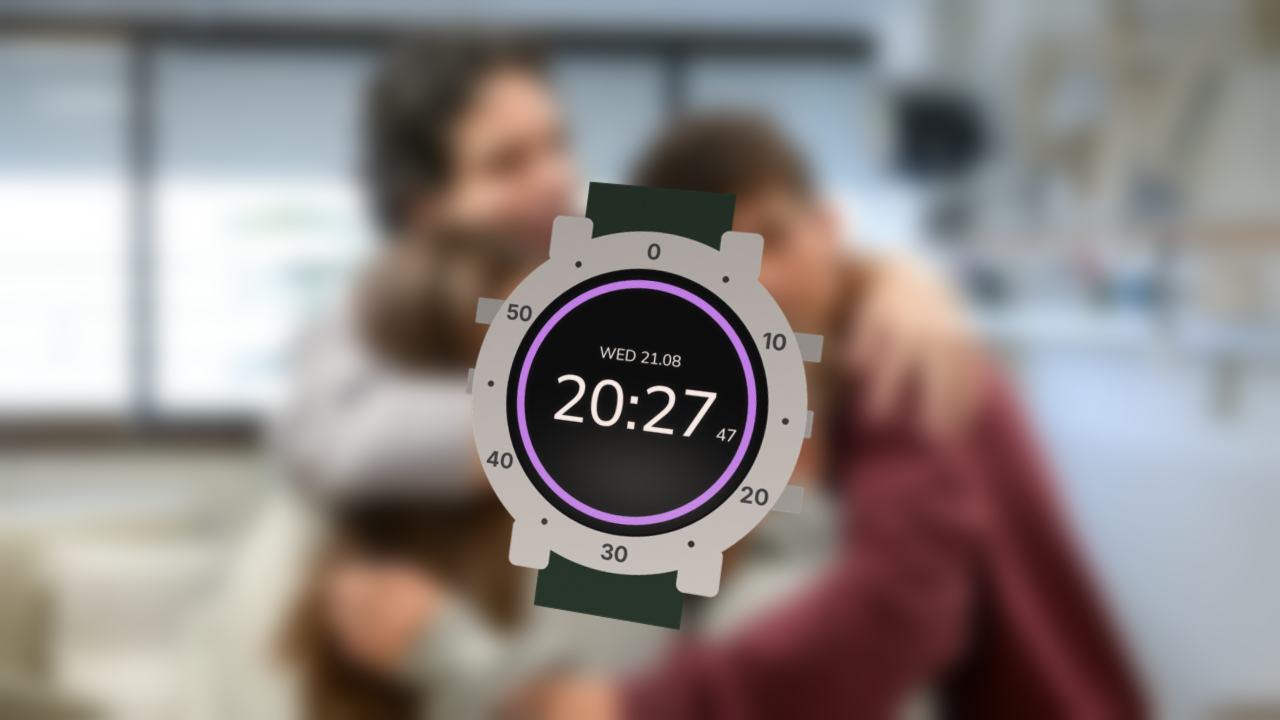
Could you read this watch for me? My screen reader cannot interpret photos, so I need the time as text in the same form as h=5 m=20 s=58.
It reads h=20 m=27 s=47
